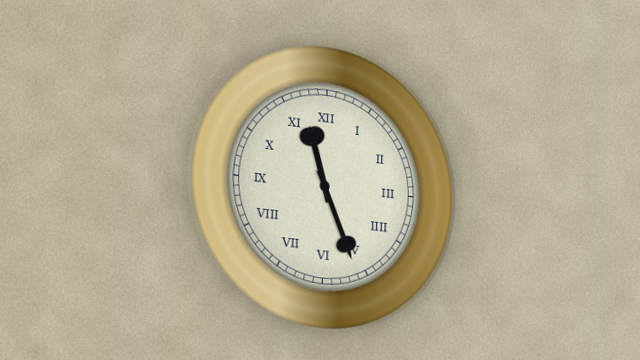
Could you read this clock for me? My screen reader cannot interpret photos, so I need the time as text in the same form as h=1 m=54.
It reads h=11 m=26
